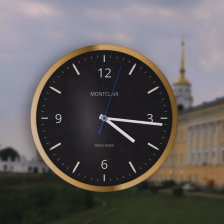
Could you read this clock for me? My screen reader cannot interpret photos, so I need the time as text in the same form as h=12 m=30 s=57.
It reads h=4 m=16 s=3
